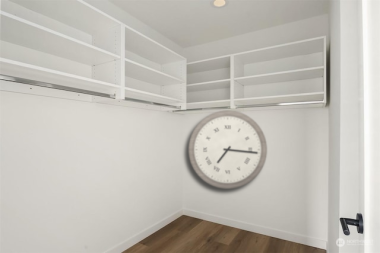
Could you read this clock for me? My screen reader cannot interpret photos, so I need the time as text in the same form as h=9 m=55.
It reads h=7 m=16
